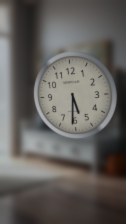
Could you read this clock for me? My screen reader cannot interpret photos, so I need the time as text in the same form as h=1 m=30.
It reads h=5 m=31
